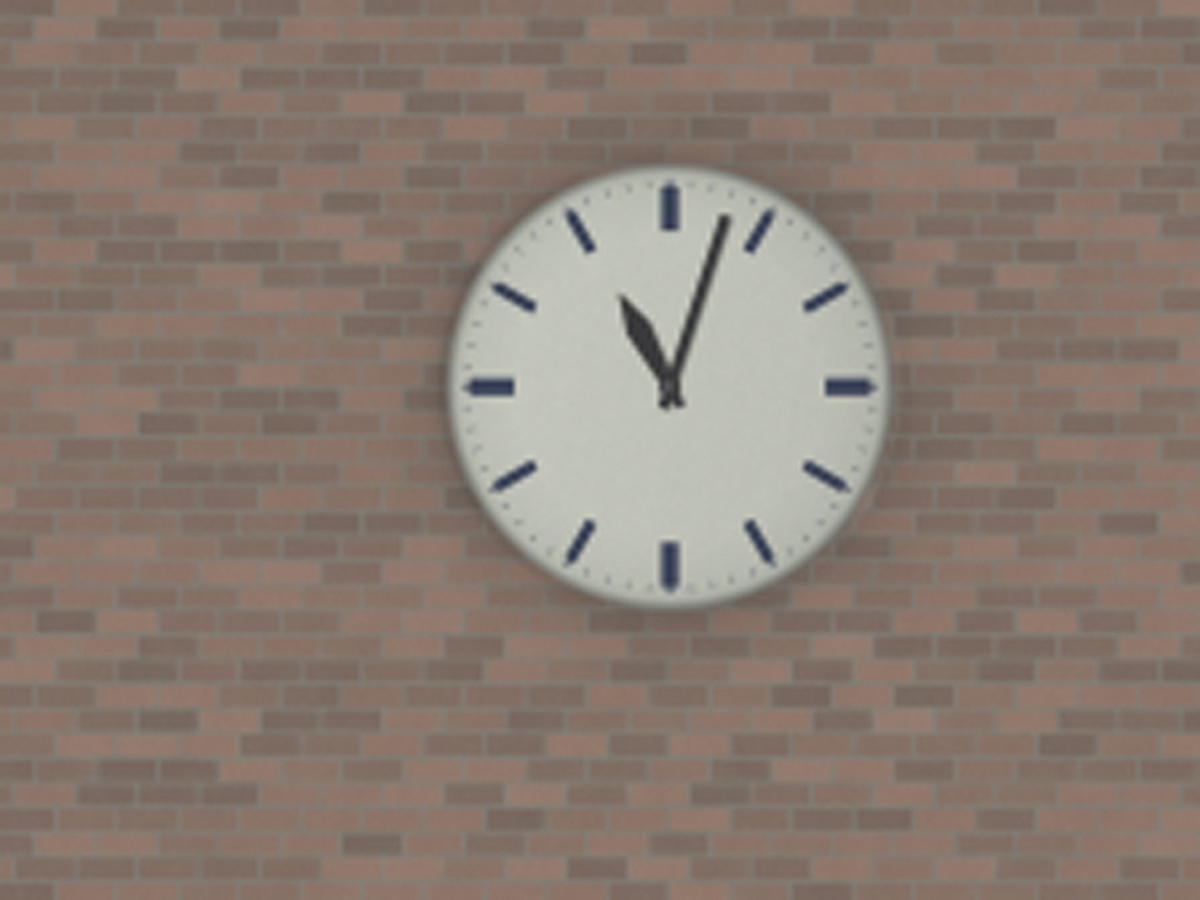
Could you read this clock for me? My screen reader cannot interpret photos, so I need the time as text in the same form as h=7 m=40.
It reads h=11 m=3
